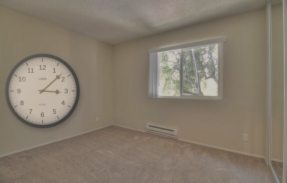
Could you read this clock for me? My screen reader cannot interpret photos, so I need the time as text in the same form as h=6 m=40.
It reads h=3 m=8
